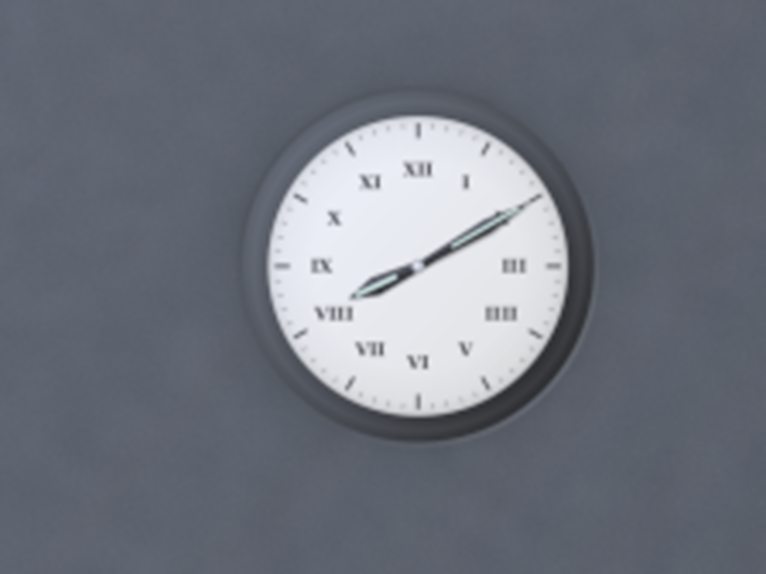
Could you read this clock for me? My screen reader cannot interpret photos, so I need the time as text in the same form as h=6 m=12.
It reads h=8 m=10
